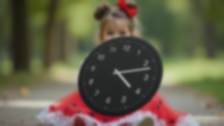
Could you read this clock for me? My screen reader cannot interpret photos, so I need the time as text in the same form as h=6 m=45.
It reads h=4 m=12
